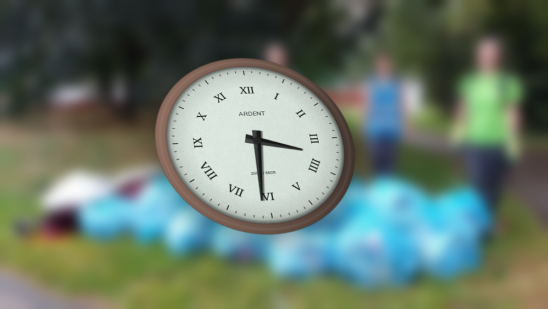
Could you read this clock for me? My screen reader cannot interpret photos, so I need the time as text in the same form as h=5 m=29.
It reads h=3 m=31
